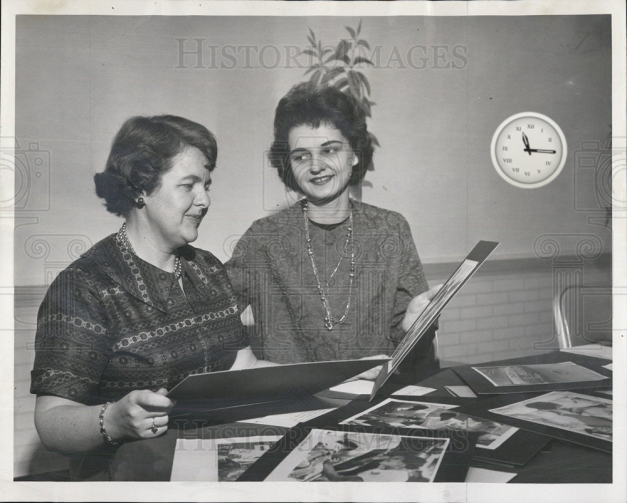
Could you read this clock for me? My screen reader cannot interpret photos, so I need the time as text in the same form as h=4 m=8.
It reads h=11 m=15
